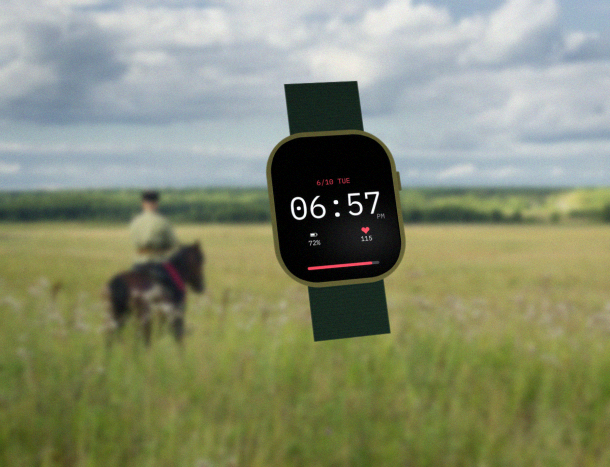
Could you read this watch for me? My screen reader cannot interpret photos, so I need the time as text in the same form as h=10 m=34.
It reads h=6 m=57
